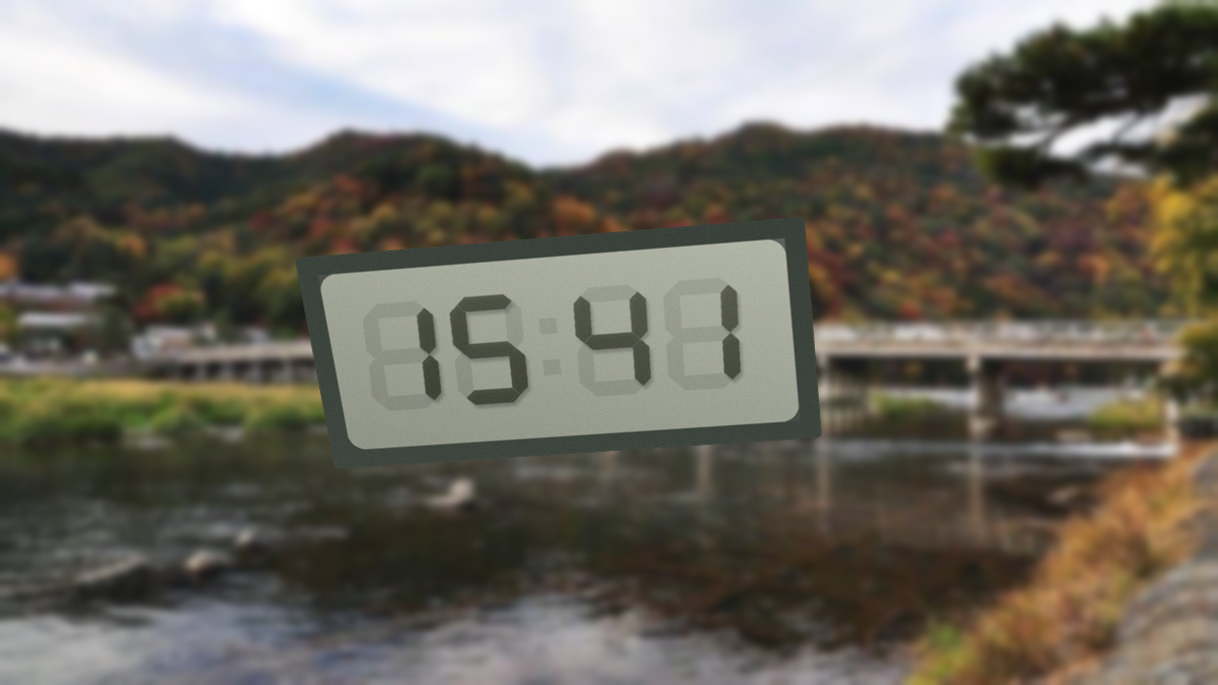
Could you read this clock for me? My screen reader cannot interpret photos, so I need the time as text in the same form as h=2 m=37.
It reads h=15 m=41
